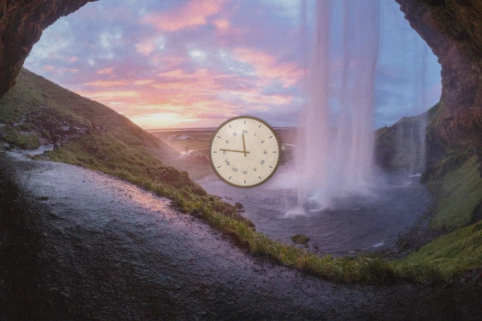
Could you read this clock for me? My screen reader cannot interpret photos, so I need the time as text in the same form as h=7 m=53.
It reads h=11 m=46
